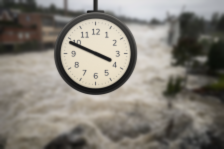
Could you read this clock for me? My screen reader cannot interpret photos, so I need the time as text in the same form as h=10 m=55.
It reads h=3 m=49
